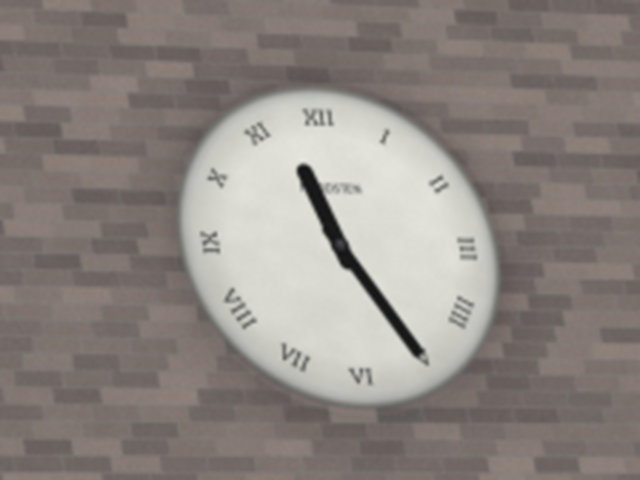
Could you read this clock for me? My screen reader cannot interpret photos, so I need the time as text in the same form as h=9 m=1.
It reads h=11 m=25
